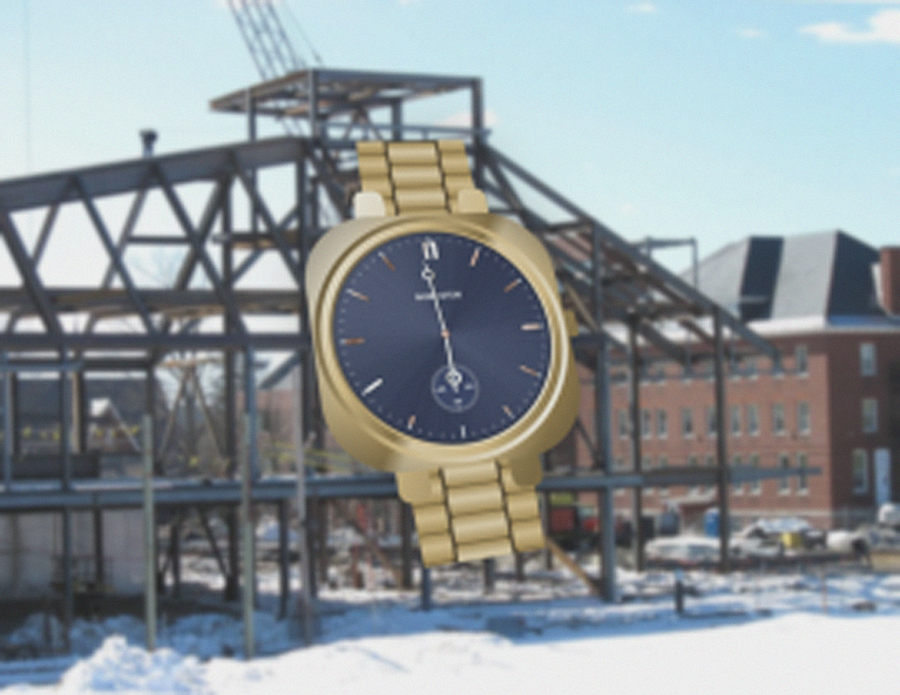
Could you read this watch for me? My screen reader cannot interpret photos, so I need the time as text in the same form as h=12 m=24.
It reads h=5 m=59
